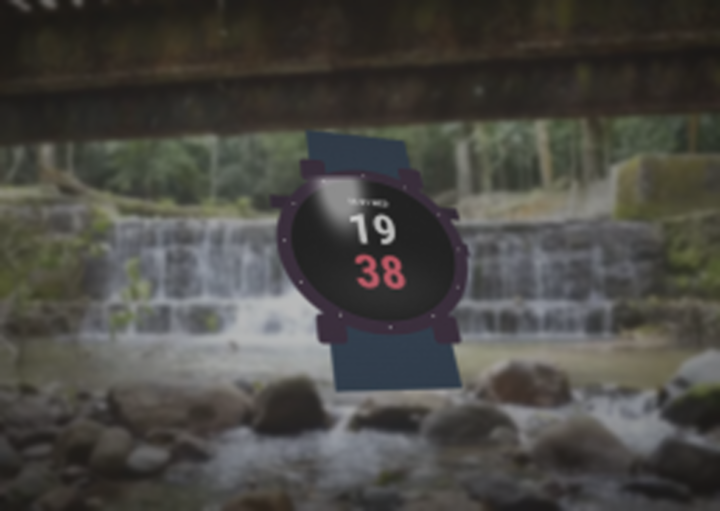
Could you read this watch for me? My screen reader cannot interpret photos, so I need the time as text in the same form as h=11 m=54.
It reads h=19 m=38
